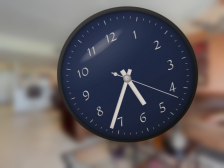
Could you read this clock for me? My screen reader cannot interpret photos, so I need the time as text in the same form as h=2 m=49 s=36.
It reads h=5 m=36 s=22
